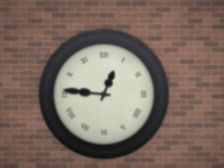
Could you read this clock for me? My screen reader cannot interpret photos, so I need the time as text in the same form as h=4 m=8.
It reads h=12 m=46
